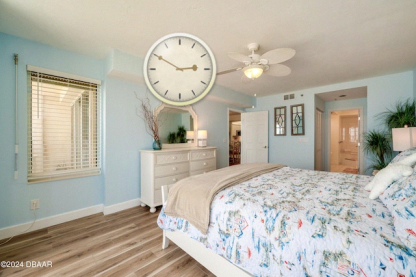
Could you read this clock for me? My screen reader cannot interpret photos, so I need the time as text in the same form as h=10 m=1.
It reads h=2 m=50
